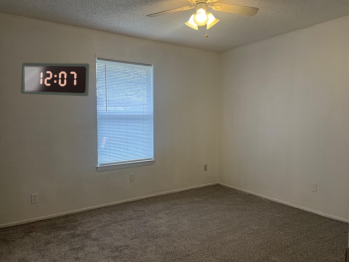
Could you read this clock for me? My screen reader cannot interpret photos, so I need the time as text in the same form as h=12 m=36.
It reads h=12 m=7
